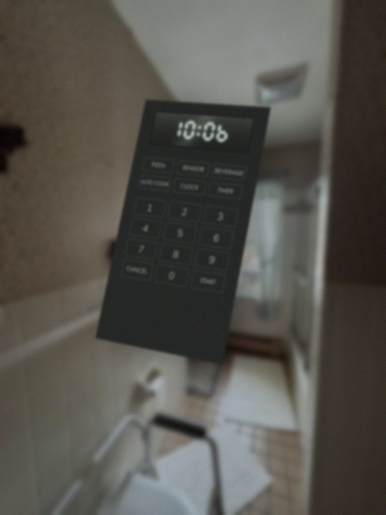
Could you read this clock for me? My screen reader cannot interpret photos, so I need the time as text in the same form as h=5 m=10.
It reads h=10 m=6
